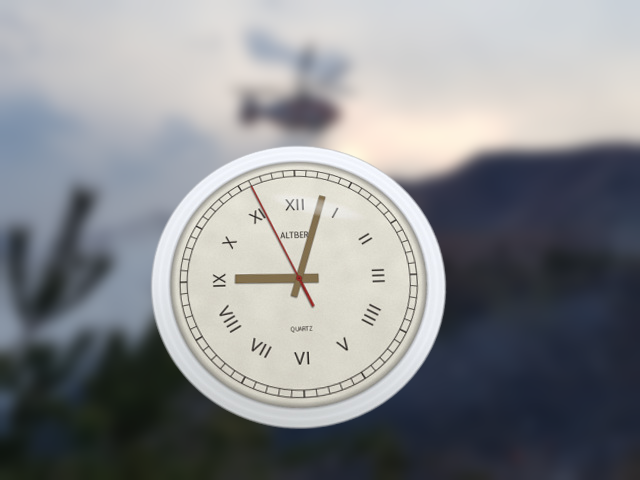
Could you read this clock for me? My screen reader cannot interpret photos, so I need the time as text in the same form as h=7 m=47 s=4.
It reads h=9 m=2 s=56
